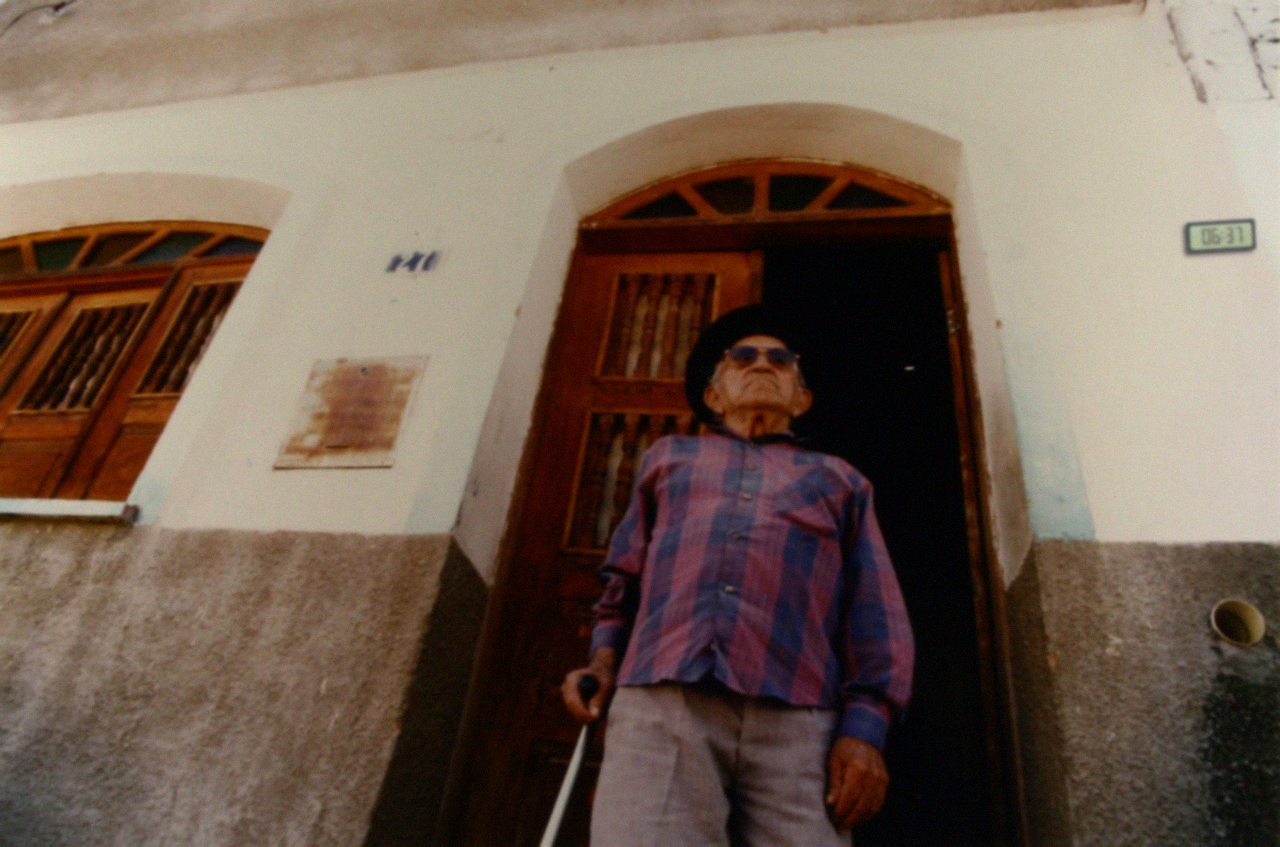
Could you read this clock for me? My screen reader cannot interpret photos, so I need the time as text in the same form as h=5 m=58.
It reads h=6 m=37
